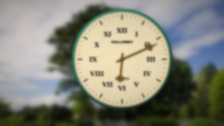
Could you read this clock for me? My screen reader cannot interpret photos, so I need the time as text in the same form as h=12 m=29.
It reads h=6 m=11
